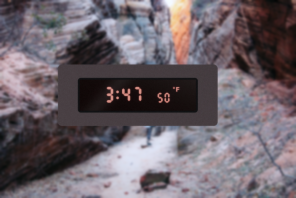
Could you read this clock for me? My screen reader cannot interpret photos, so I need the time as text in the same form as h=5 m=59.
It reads h=3 m=47
